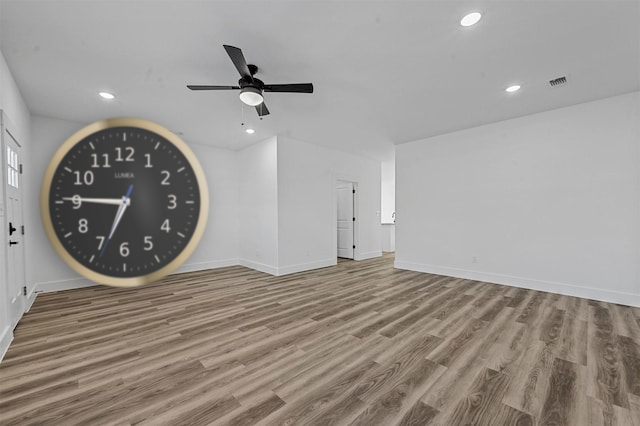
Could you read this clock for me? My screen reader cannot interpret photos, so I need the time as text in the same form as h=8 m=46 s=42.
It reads h=6 m=45 s=34
